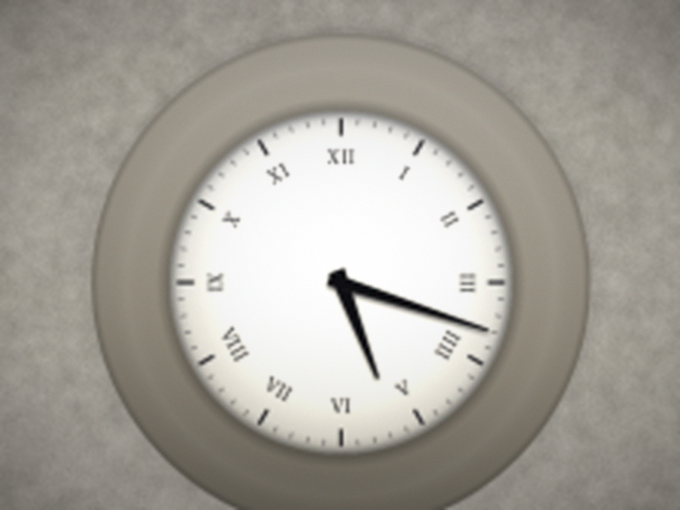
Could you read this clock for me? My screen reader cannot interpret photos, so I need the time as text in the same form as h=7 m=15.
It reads h=5 m=18
